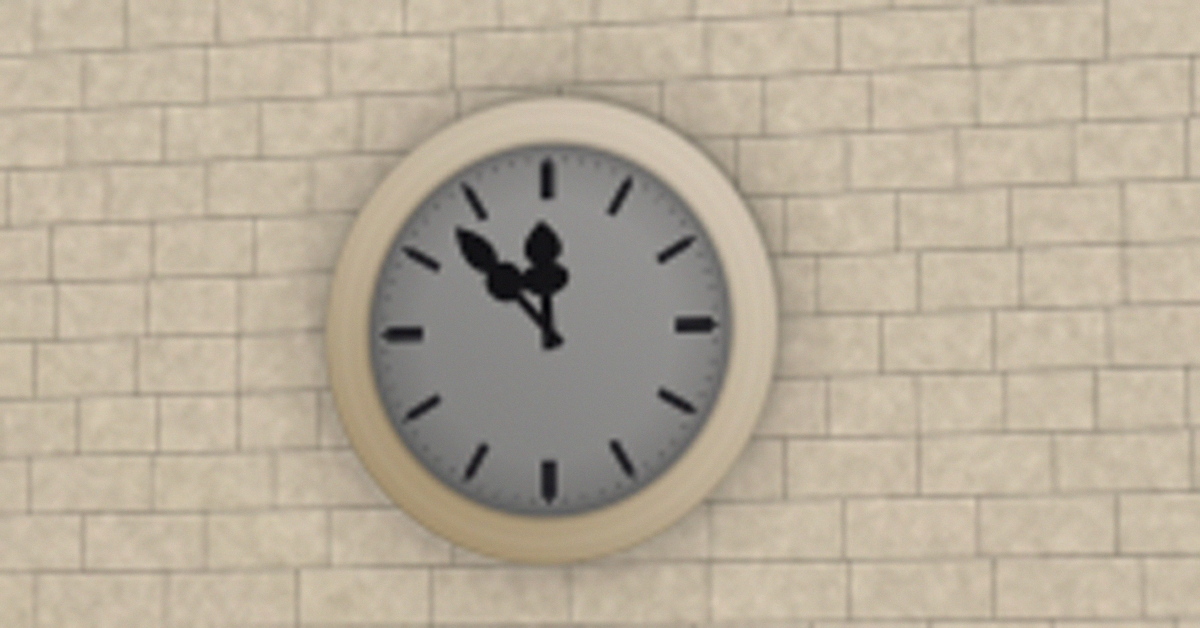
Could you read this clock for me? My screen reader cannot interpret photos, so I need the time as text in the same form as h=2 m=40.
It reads h=11 m=53
